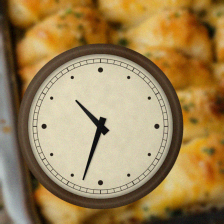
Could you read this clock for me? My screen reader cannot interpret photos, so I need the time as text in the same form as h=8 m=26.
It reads h=10 m=33
